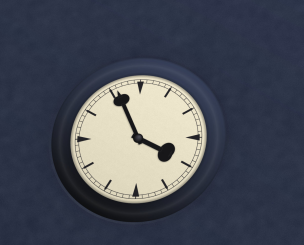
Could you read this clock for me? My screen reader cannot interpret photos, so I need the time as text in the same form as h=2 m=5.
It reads h=3 m=56
